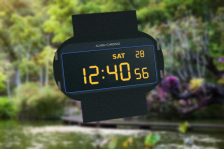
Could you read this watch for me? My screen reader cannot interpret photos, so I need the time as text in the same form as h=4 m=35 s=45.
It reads h=12 m=40 s=56
